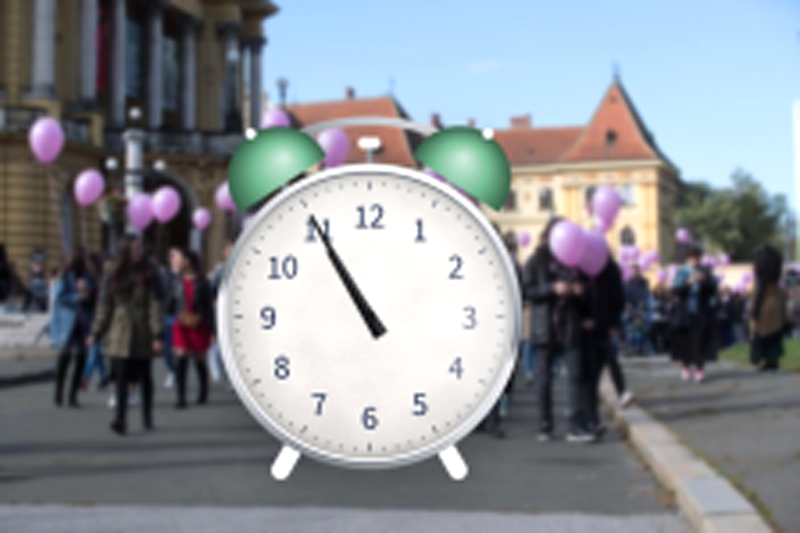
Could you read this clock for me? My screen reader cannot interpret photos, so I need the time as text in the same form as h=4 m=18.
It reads h=10 m=55
